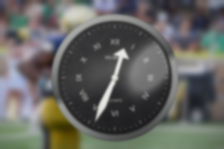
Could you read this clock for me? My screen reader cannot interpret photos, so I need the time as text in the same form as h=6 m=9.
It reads h=12 m=34
